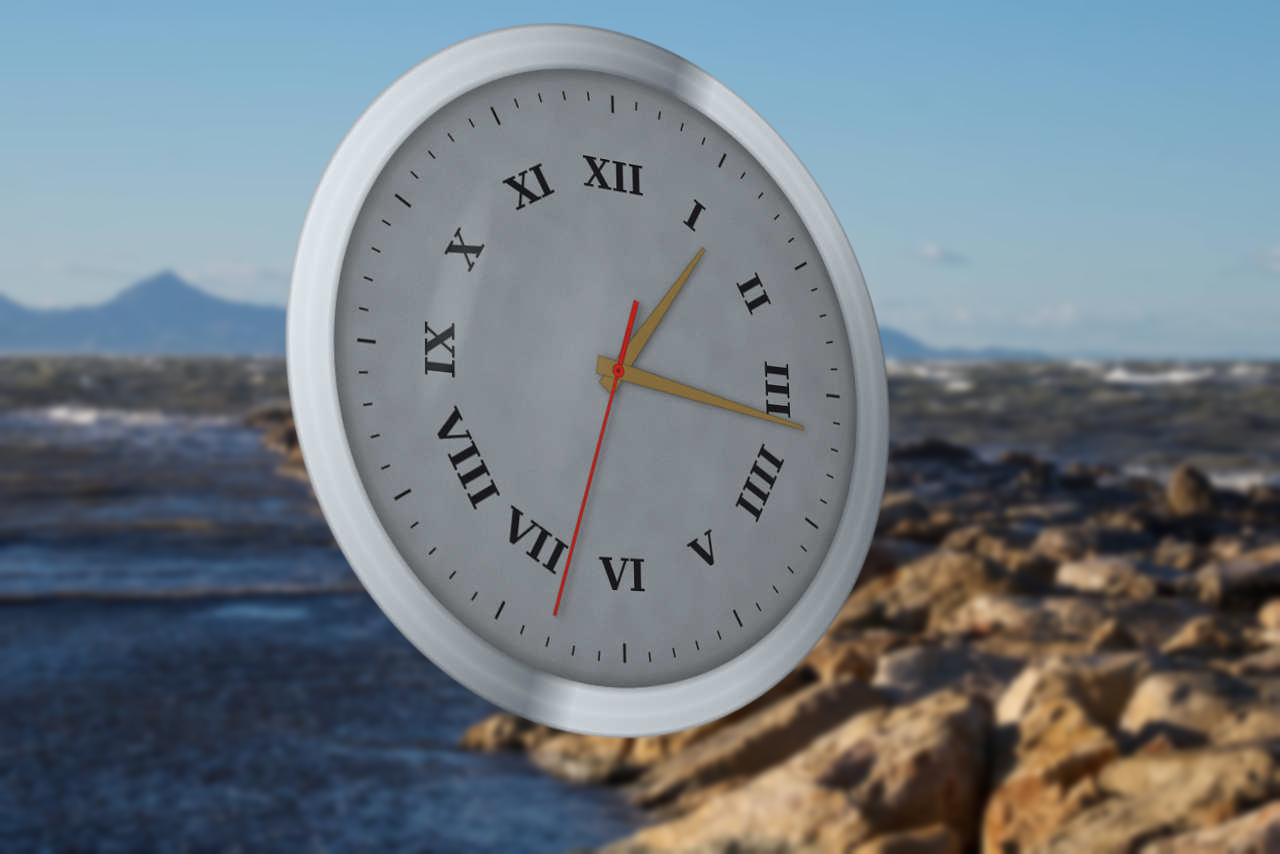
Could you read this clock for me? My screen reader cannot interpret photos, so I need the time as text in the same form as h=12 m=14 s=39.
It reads h=1 m=16 s=33
